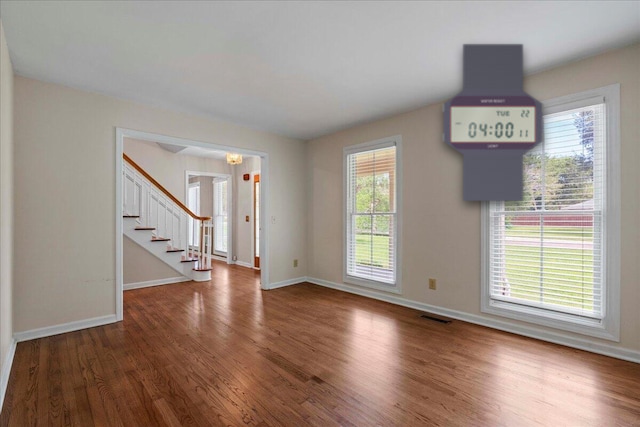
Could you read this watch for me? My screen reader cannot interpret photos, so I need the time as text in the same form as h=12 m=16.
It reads h=4 m=0
